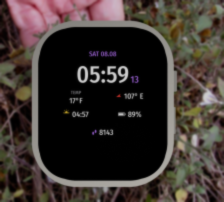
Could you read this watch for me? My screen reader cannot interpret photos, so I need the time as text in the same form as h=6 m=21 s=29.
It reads h=5 m=59 s=13
